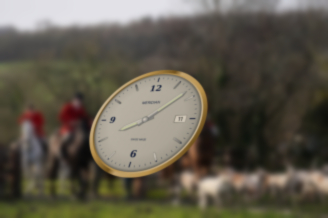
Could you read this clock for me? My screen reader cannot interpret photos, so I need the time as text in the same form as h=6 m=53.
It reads h=8 m=8
